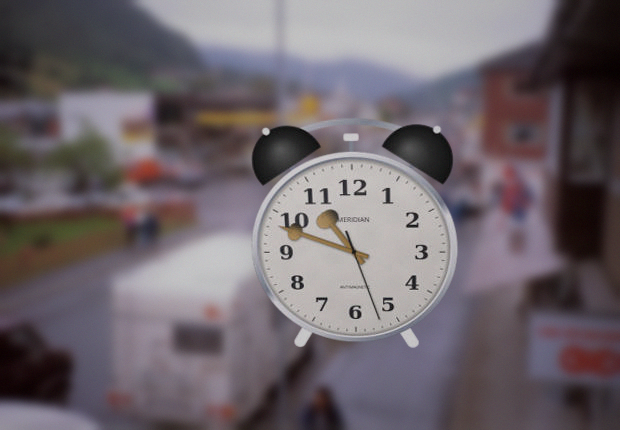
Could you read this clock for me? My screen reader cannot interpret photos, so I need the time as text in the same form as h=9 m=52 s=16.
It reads h=10 m=48 s=27
